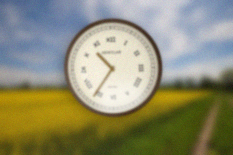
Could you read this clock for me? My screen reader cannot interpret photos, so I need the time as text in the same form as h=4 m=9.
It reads h=10 m=36
